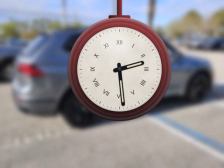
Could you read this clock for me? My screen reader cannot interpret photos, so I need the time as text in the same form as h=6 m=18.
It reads h=2 m=29
